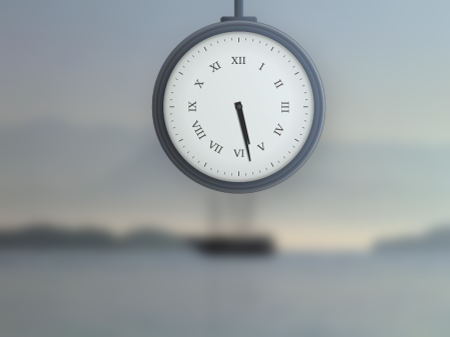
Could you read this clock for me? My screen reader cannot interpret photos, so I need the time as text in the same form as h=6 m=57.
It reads h=5 m=28
